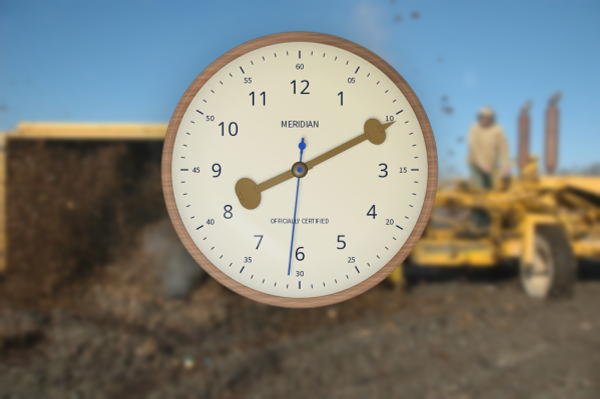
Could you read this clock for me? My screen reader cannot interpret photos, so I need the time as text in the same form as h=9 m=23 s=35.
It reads h=8 m=10 s=31
